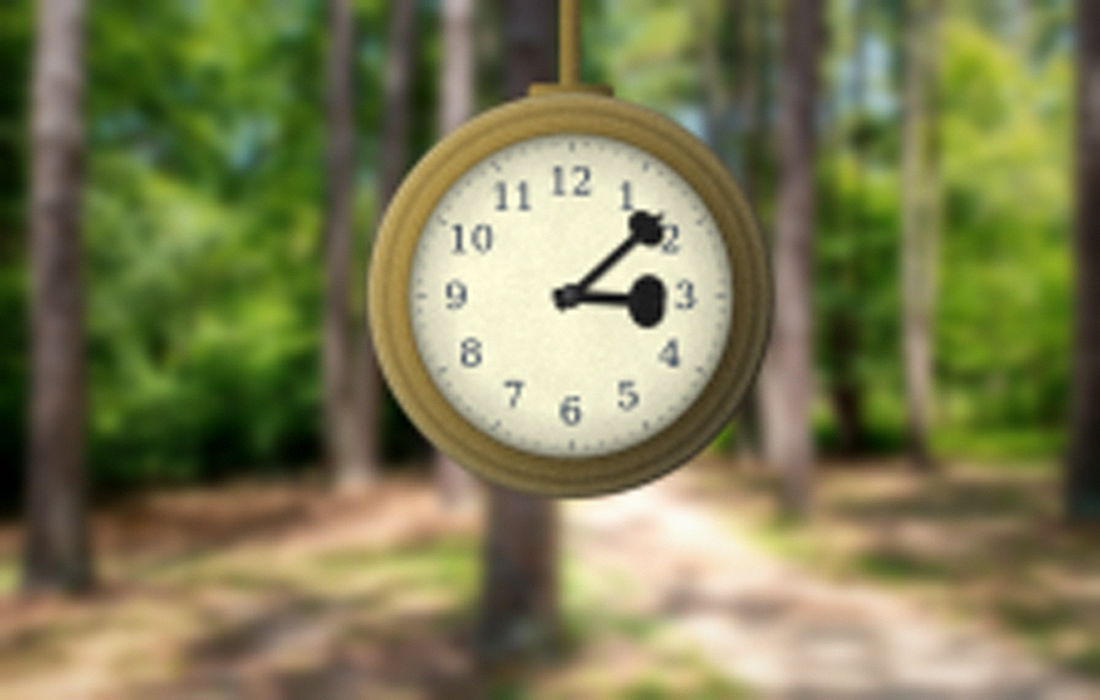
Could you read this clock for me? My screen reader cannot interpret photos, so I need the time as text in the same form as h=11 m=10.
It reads h=3 m=8
